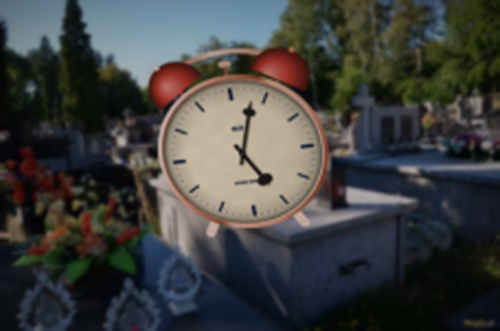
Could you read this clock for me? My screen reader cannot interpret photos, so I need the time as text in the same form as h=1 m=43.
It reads h=5 m=3
